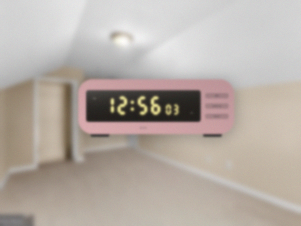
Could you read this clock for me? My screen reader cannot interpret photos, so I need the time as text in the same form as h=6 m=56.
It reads h=12 m=56
